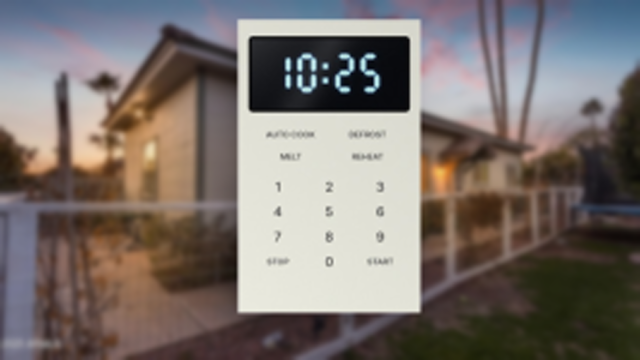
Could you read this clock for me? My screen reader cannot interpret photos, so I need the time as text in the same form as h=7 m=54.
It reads h=10 m=25
